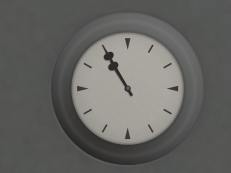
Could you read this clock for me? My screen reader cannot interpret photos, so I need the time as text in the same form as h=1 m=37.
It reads h=10 m=55
